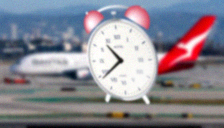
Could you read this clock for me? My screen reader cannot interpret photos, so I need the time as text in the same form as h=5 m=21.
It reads h=10 m=39
